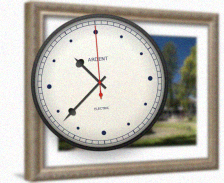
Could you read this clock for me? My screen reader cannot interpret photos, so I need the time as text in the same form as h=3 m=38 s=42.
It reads h=10 m=38 s=0
